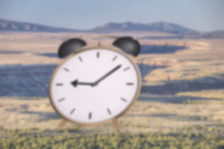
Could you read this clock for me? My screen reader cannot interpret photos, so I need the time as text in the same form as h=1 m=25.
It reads h=9 m=8
